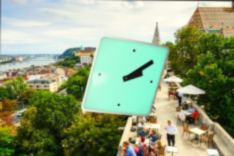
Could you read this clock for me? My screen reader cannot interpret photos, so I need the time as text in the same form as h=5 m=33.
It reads h=2 m=8
